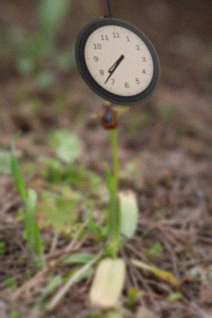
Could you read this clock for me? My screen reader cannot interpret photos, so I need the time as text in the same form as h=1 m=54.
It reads h=7 m=37
